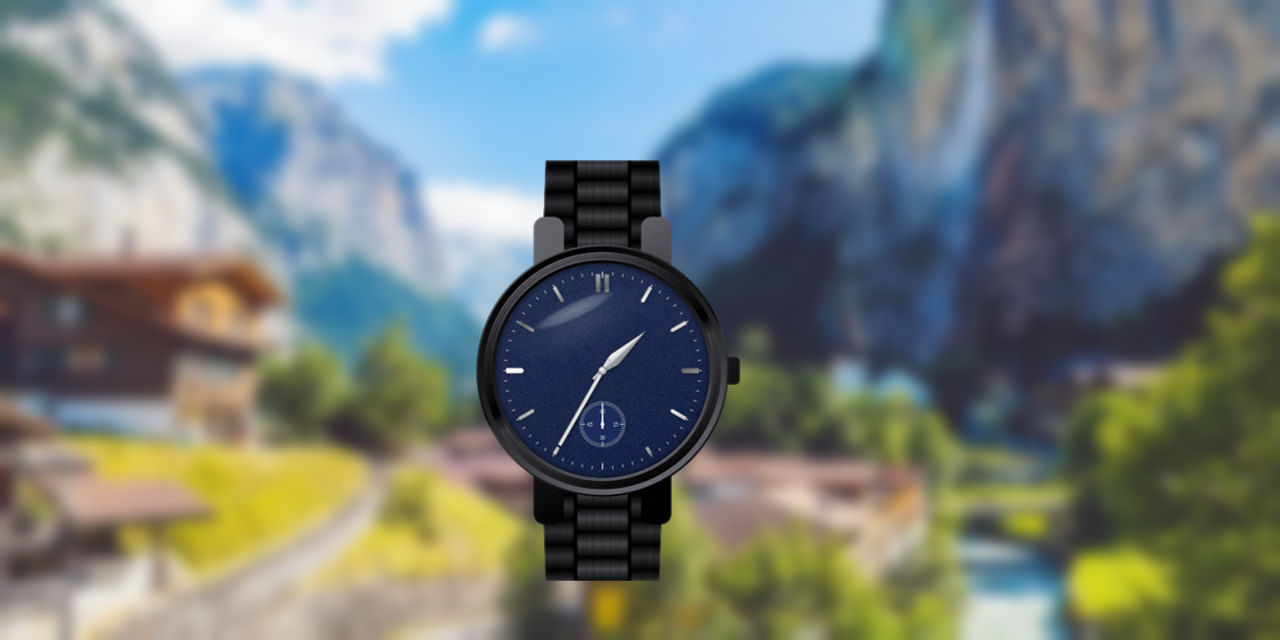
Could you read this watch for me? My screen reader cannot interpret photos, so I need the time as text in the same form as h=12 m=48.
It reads h=1 m=35
